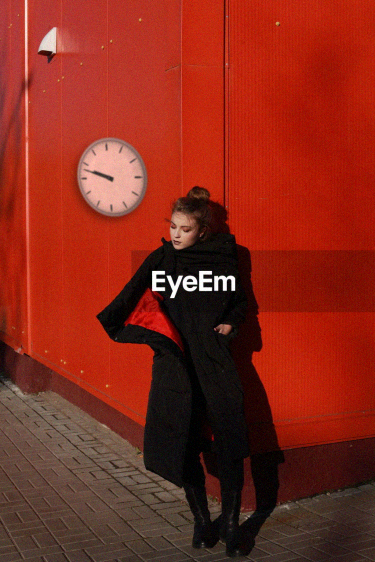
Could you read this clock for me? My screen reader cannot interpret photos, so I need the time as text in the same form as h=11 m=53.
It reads h=9 m=48
